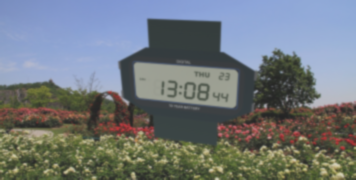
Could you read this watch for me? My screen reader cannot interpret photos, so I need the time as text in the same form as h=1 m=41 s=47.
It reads h=13 m=8 s=44
